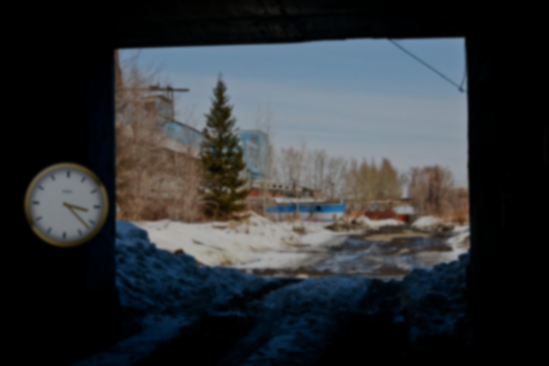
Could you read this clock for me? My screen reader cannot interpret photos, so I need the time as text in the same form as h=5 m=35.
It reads h=3 m=22
